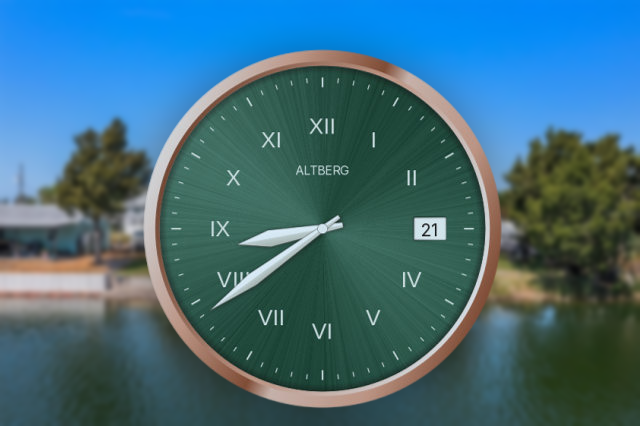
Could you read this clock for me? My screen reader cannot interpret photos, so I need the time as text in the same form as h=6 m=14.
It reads h=8 m=39
